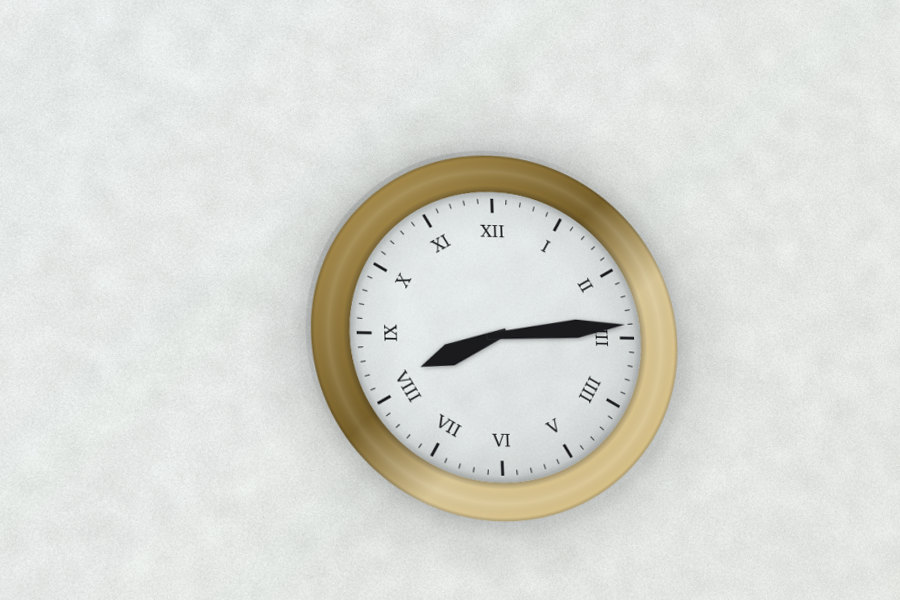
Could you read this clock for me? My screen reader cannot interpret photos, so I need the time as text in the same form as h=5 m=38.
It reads h=8 m=14
